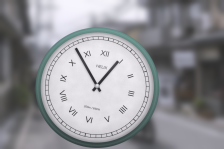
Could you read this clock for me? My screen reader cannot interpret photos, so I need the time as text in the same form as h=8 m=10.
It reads h=12 m=53
